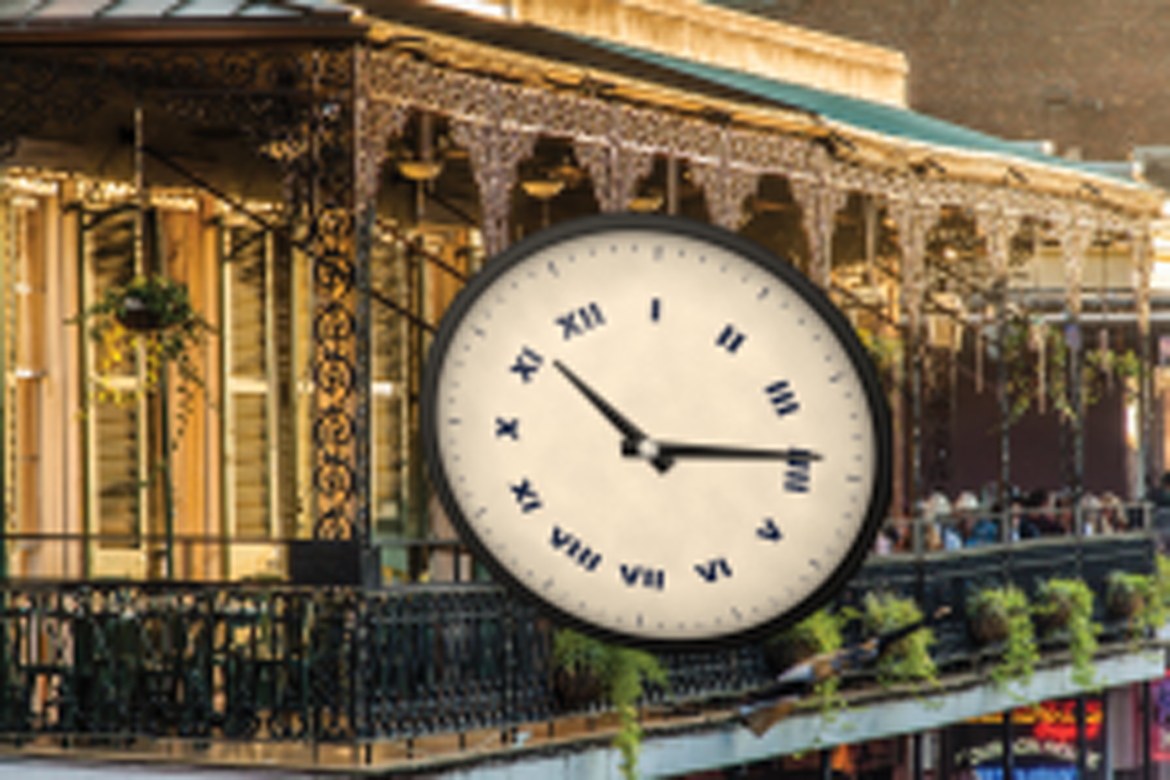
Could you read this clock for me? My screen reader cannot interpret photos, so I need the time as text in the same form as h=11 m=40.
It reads h=11 m=19
